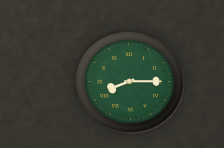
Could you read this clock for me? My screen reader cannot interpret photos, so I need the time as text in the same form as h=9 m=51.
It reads h=8 m=15
